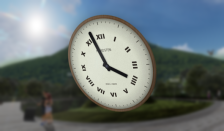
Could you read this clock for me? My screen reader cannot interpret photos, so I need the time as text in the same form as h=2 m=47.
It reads h=3 m=57
